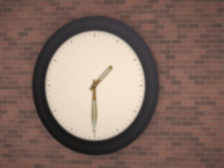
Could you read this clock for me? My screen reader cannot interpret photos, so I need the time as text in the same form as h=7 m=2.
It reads h=1 m=30
